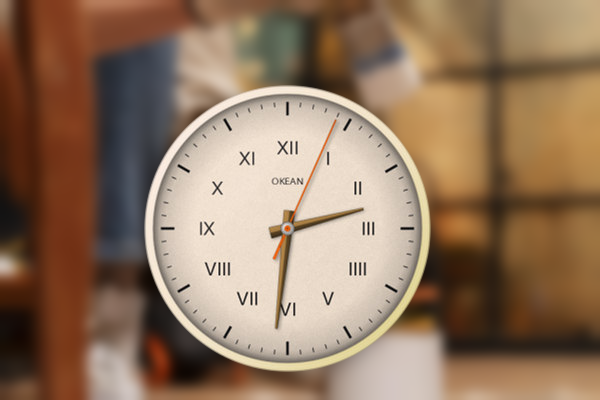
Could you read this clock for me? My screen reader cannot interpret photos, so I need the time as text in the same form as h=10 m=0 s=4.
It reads h=2 m=31 s=4
